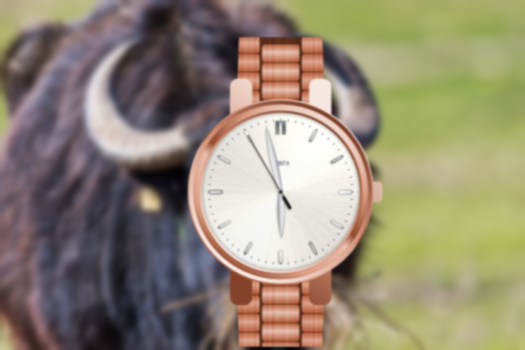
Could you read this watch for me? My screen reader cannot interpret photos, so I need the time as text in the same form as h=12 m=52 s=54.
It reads h=5 m=57 s=55
